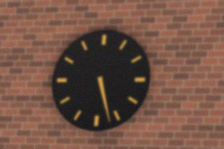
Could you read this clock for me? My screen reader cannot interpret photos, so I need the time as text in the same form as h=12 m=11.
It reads h=5 m=27
